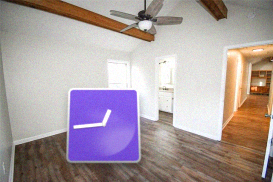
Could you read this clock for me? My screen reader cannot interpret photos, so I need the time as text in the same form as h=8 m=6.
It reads h=12 m=44
